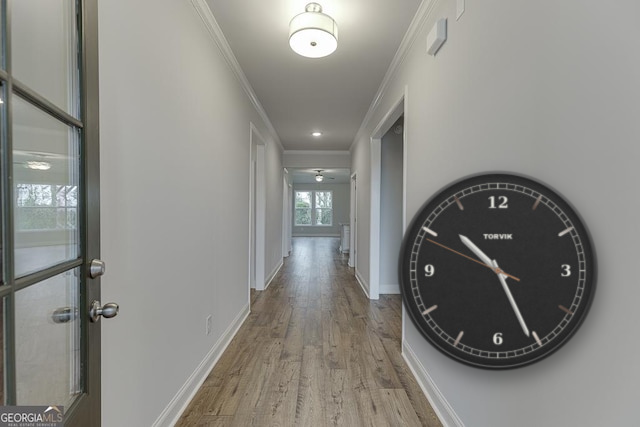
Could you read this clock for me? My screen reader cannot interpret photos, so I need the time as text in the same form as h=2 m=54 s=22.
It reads h=10 m=25 s=49
